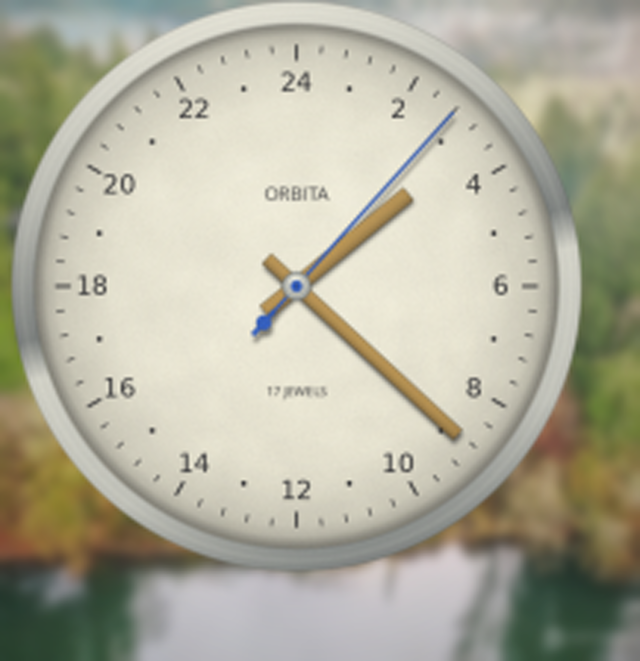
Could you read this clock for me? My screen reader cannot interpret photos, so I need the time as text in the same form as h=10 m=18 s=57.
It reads h=3 m=22 s=7
